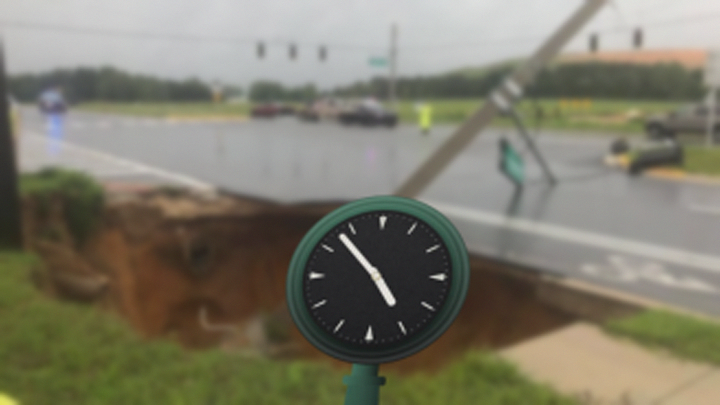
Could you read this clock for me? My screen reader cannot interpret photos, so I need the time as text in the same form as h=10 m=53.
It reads h=4 m=53
